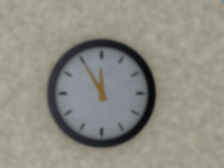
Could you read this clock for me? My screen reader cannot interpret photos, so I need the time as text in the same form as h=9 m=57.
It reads h=11 m=55
